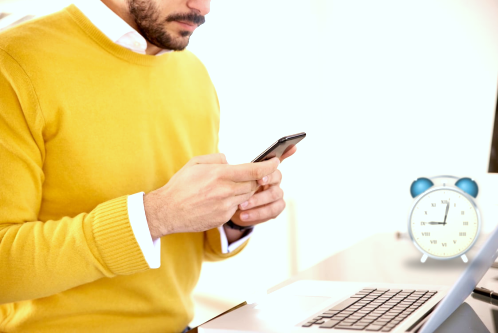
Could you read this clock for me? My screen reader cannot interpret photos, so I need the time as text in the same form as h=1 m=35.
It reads h=9 m=2
